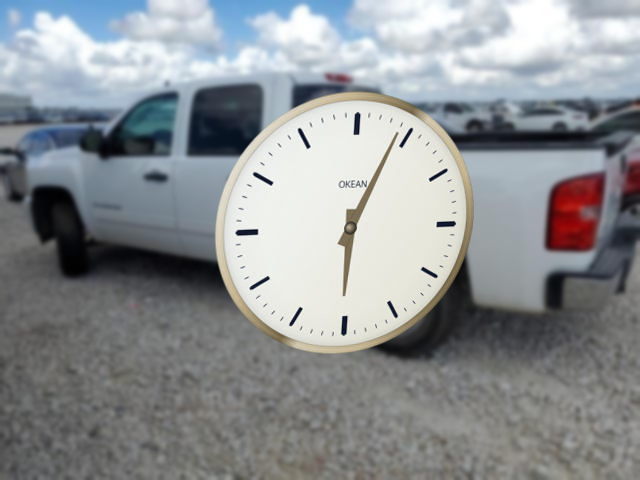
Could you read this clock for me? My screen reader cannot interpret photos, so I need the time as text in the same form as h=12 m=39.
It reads h=6 m=4
